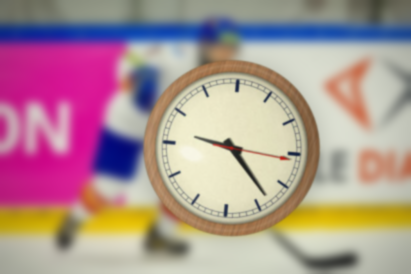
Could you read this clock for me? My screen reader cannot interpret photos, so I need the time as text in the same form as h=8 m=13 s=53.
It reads h=9 m=23 s=16
